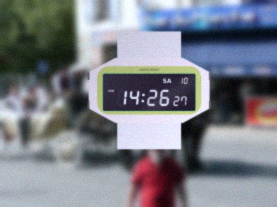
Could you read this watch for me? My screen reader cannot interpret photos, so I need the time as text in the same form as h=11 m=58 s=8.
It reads h=14 m=26 s=27
